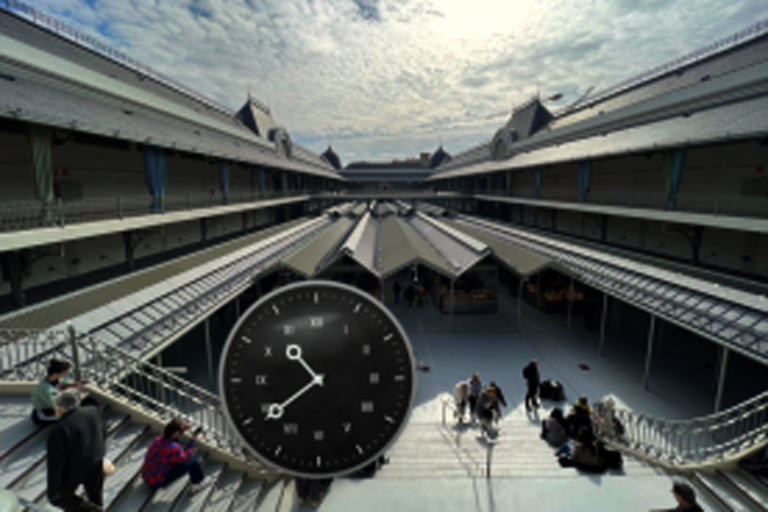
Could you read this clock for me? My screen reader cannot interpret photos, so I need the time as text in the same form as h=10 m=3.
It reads h=10 m=39
